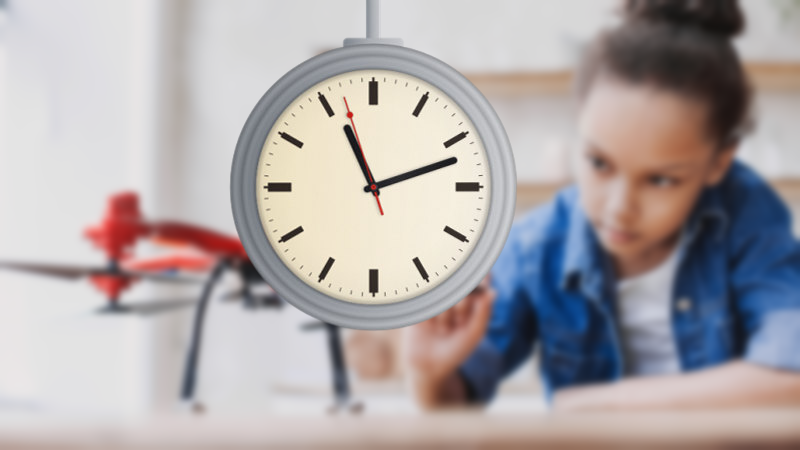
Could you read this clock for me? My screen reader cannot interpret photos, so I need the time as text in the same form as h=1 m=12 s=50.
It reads h=11 m=11 s=57
